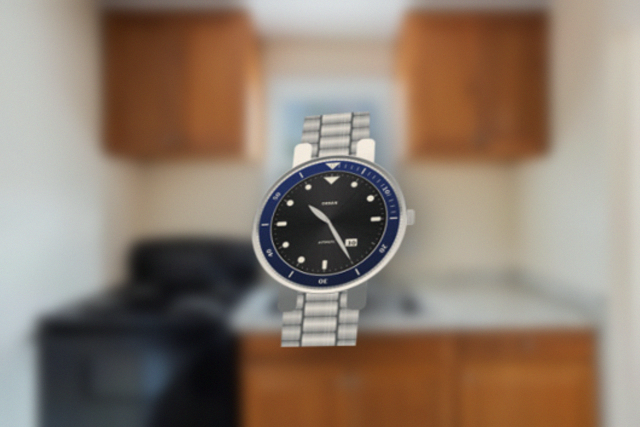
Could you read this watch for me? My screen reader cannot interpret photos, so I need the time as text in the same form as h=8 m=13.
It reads h=10 m=25
